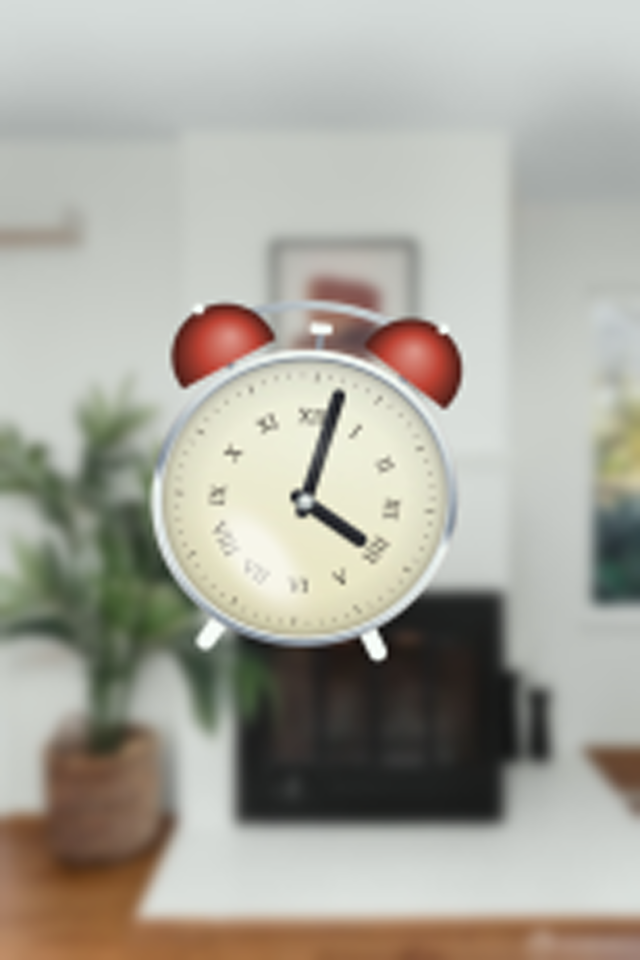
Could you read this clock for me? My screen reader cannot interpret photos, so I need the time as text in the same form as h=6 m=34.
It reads h=4 m=2
